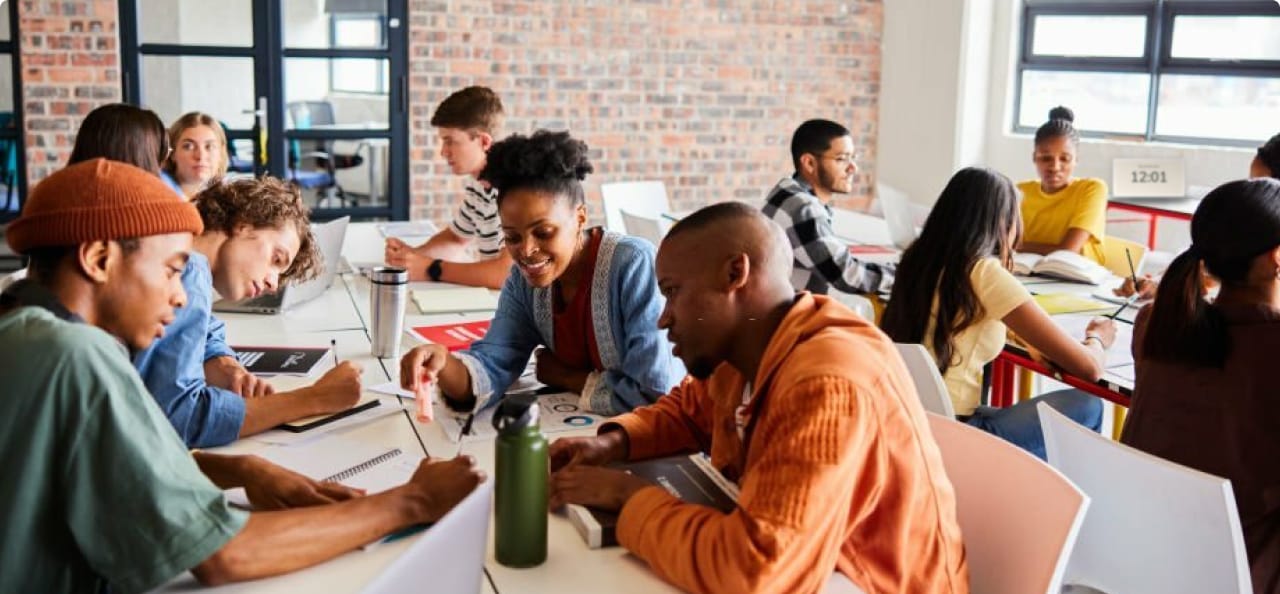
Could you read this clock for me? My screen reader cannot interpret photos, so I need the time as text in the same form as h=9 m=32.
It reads h=12 m=1
